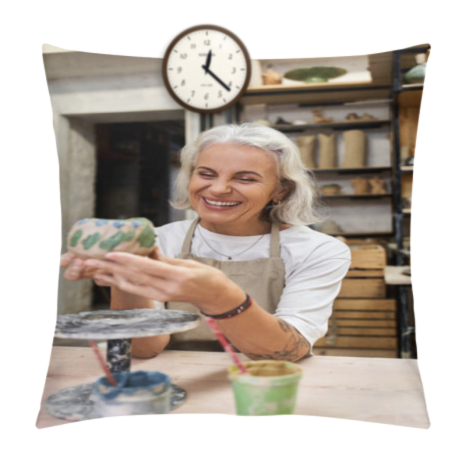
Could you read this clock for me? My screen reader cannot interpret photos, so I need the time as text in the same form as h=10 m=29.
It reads h=12 m=22
